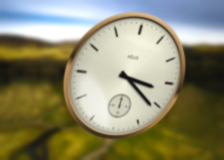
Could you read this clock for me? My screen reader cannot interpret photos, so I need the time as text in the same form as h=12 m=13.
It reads h=3 m=21
